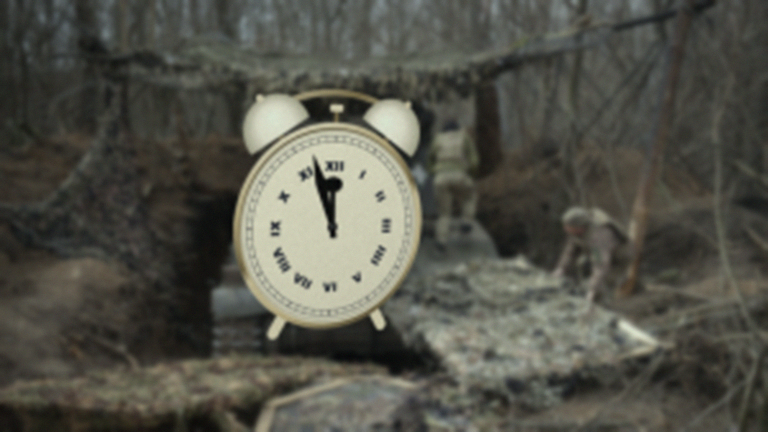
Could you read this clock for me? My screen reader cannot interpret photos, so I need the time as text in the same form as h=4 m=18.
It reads h=11 m=57
